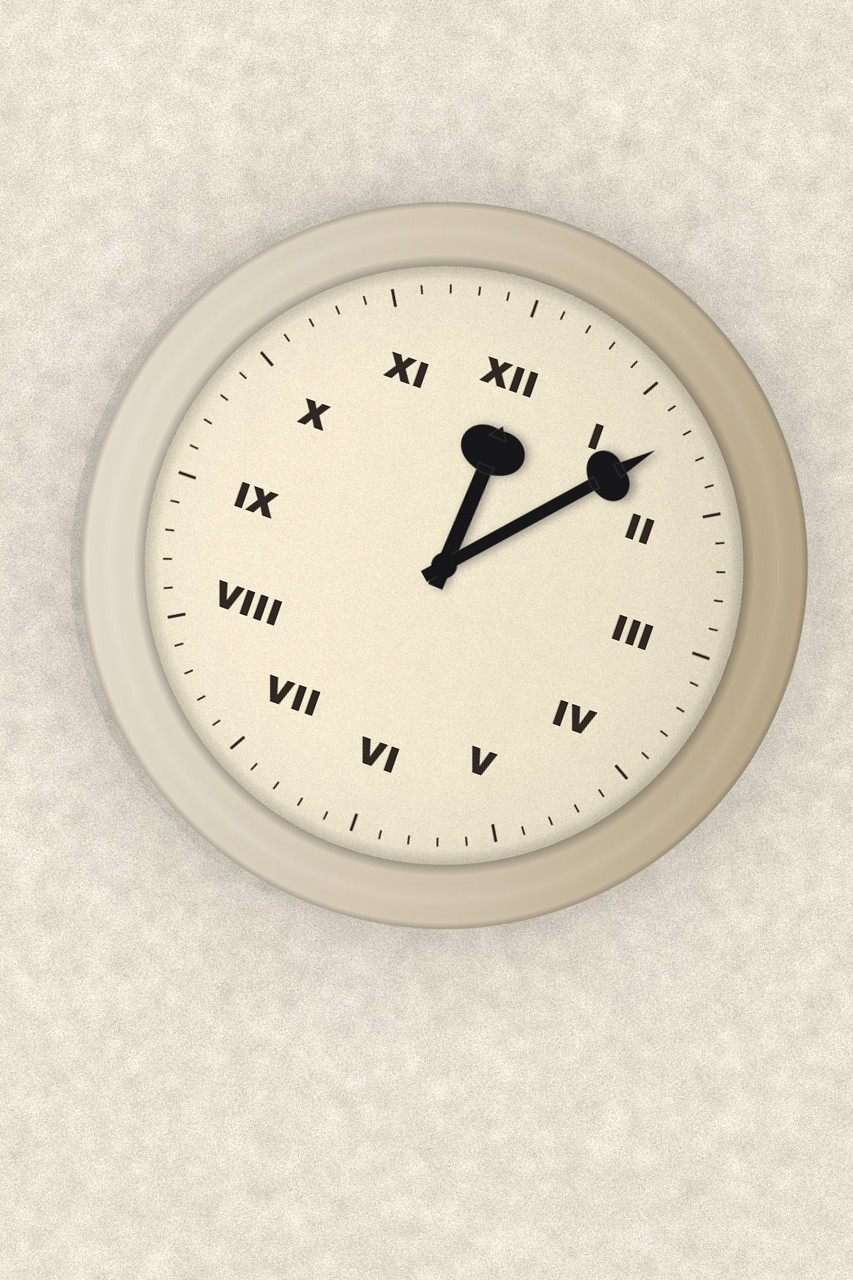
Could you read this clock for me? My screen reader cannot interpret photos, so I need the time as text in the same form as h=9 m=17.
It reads h=12 m=7
